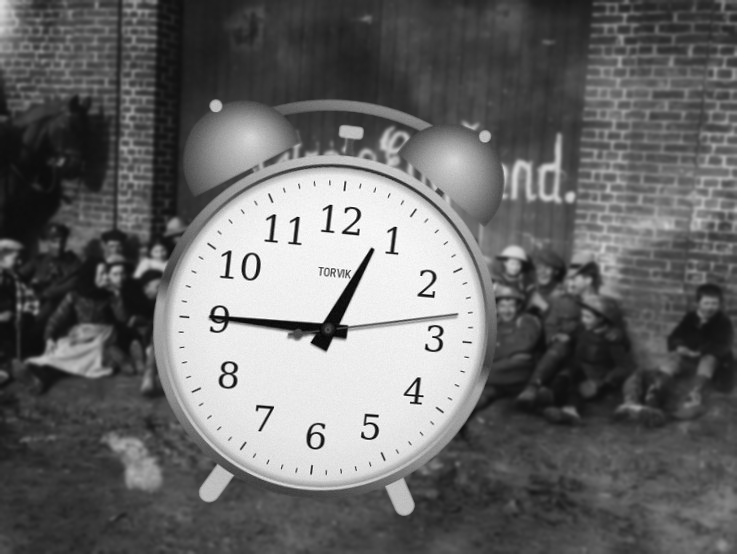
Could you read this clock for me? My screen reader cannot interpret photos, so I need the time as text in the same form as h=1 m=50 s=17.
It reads h=12 m=45 s=13
